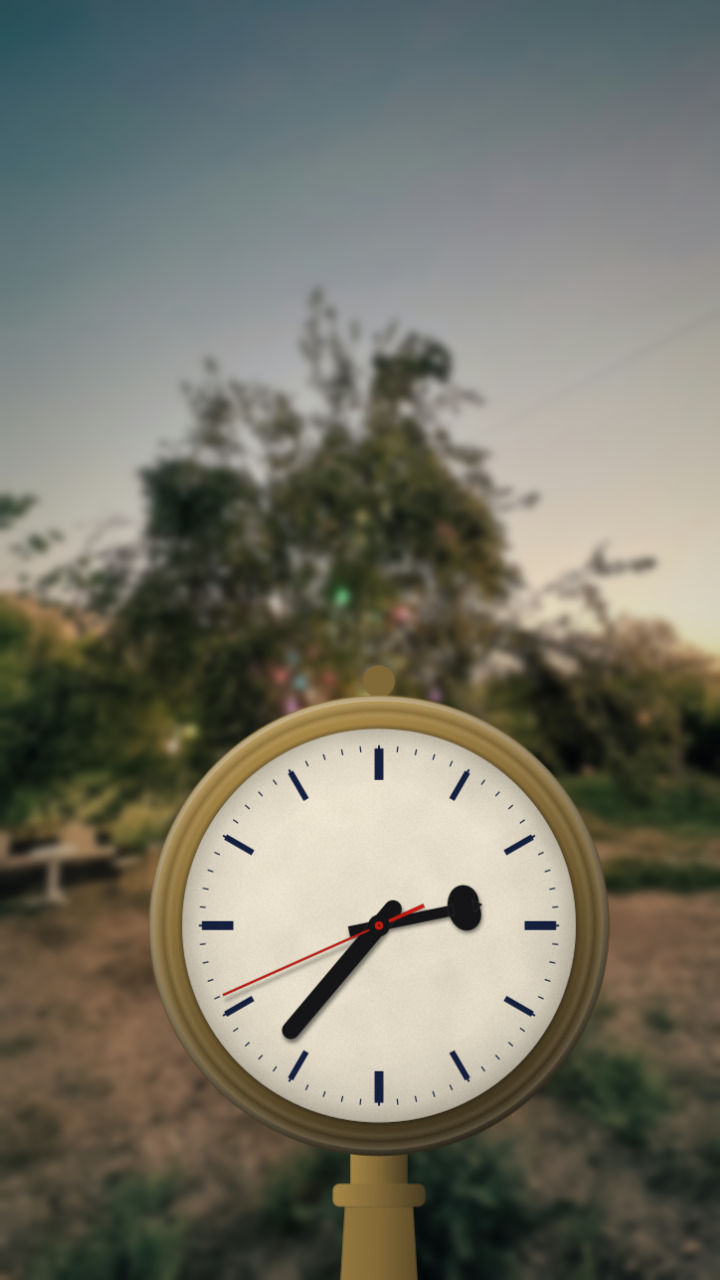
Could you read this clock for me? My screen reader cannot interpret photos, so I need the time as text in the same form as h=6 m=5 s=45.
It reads h=2 m=36 s=41
